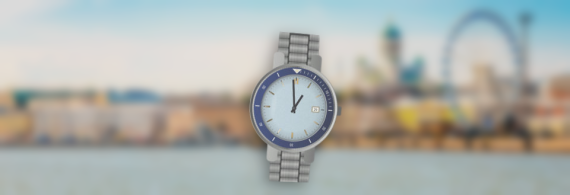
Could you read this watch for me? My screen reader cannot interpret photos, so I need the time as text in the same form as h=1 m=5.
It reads h=12 m=59
